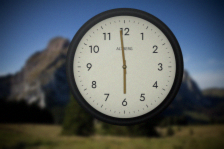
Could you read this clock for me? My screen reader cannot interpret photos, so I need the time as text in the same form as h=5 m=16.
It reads h=5 m=59
